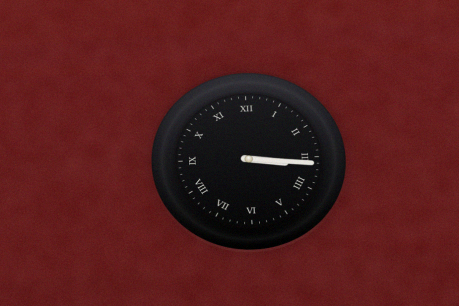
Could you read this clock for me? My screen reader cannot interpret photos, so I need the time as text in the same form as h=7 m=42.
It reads h=3 m=16
